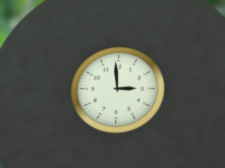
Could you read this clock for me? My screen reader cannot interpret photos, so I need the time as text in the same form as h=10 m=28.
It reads h=2 m=59
